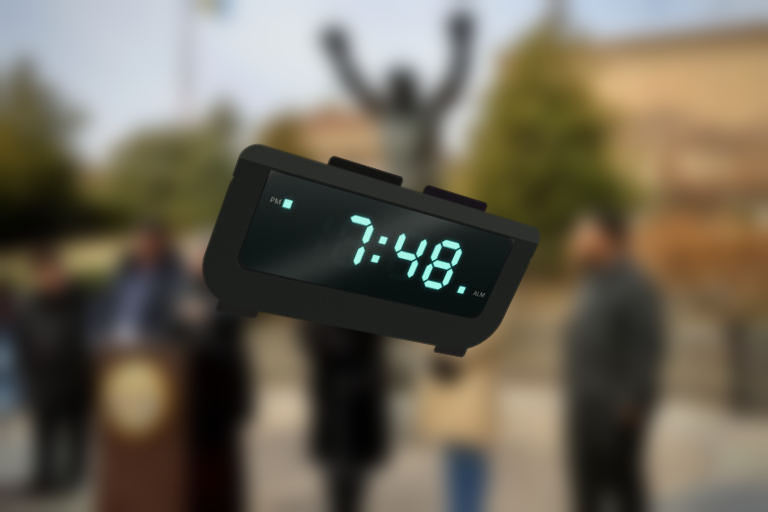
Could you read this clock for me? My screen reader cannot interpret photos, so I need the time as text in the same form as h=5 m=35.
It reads h=7 m=48
